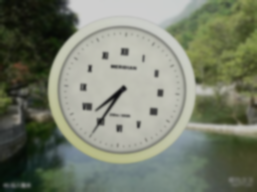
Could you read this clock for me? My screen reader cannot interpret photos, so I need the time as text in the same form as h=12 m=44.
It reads h=7 m=35
